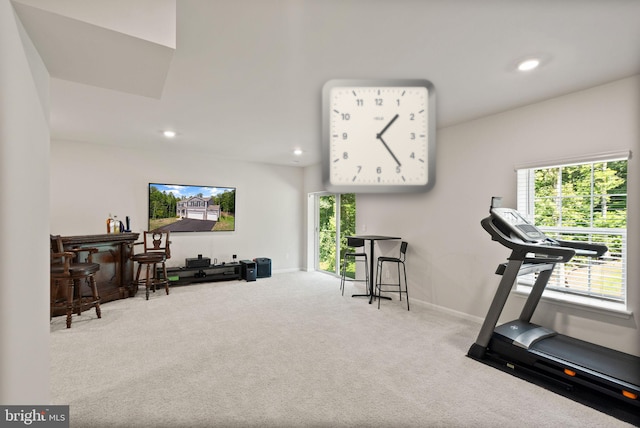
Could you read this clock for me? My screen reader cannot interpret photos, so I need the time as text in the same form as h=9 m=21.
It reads h=1 m=24
